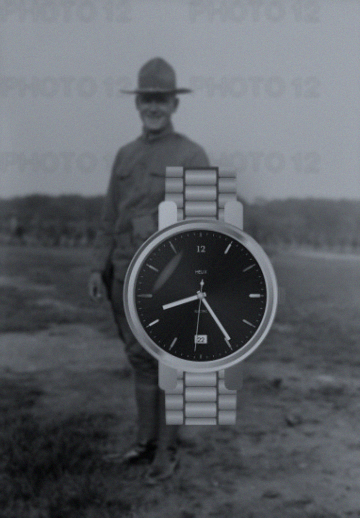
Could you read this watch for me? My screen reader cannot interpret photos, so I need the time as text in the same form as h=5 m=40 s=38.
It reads h=8 m=24 s=31
